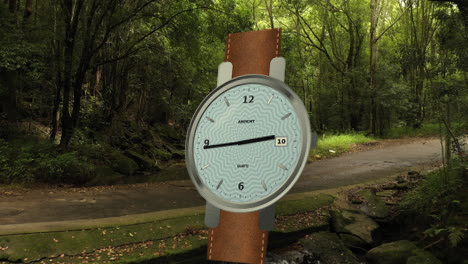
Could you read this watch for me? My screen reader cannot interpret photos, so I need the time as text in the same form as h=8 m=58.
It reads h=2 m=44
